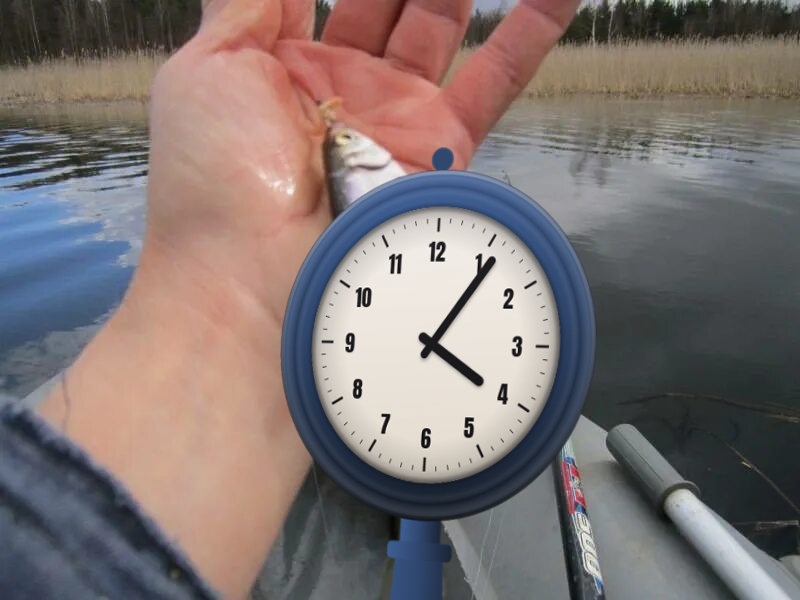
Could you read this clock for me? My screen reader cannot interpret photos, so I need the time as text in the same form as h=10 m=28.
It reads h=4 m=6
